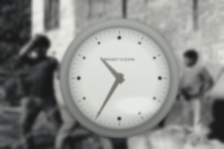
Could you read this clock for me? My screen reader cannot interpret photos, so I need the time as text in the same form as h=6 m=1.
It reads h=10 m=35
